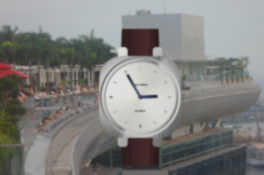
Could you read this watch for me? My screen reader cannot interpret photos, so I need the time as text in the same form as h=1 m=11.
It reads h=2 m=55
